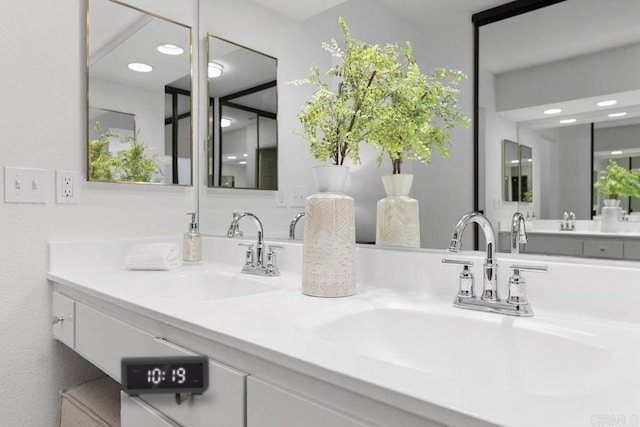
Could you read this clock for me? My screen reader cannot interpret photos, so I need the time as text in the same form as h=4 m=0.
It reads h=10 m=19
